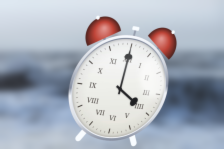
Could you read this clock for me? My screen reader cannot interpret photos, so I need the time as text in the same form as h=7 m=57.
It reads h=4 m=0
